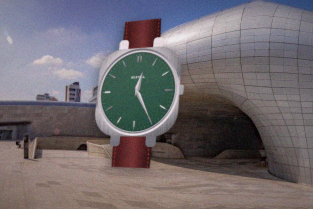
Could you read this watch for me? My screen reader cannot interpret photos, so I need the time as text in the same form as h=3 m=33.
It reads h=12 m=25
